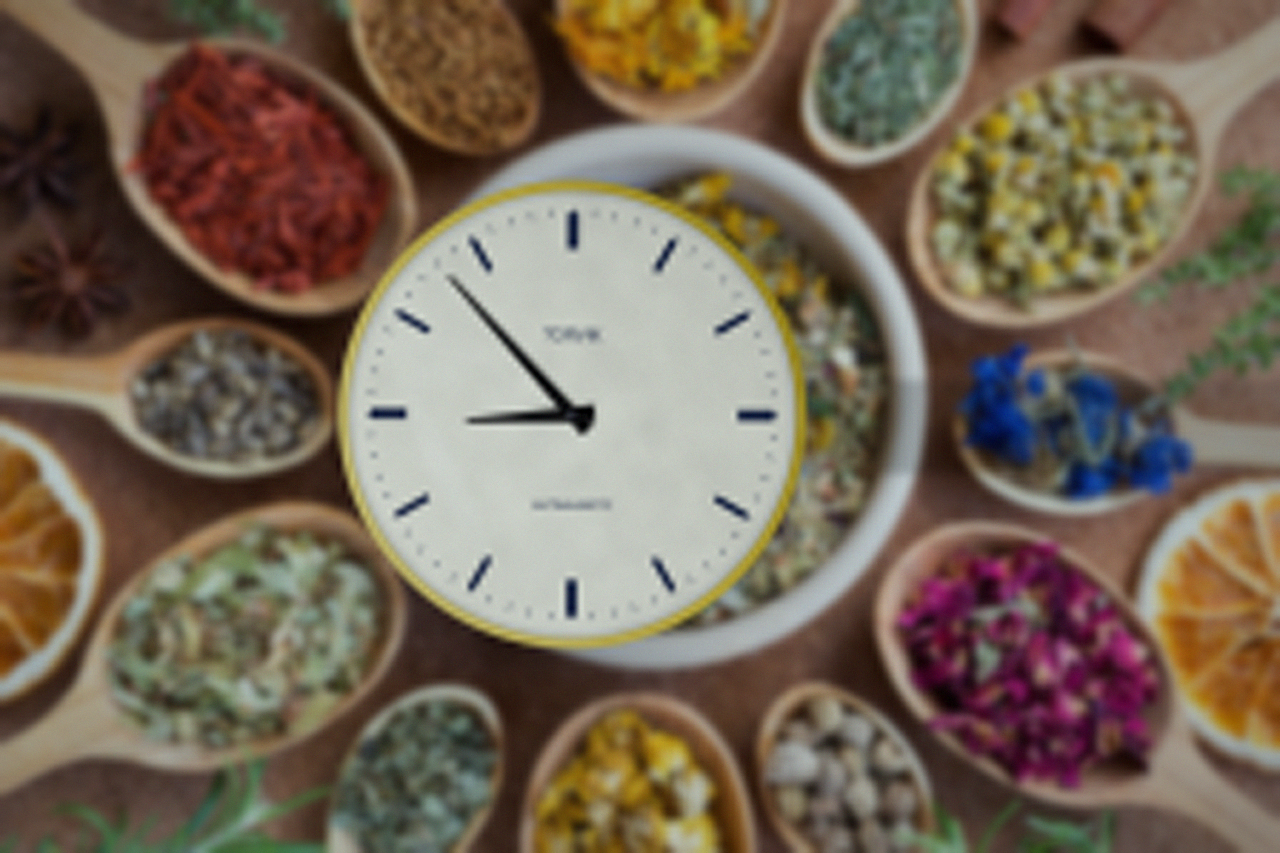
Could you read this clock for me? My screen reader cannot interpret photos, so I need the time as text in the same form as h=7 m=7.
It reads h=8 m=53
